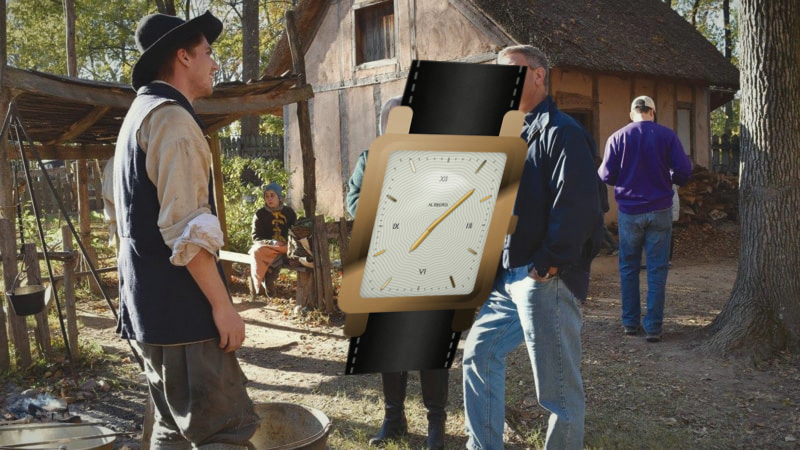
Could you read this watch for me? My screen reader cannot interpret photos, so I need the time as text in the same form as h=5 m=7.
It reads h=7 m=7
